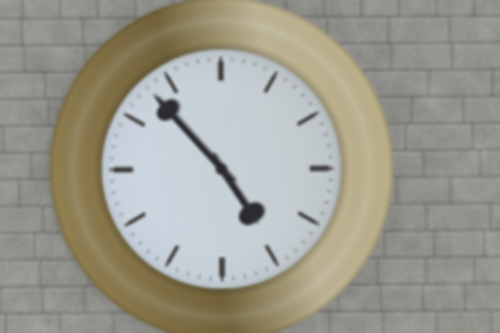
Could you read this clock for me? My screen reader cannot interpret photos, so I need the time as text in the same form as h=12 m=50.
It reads h=4 m=53
